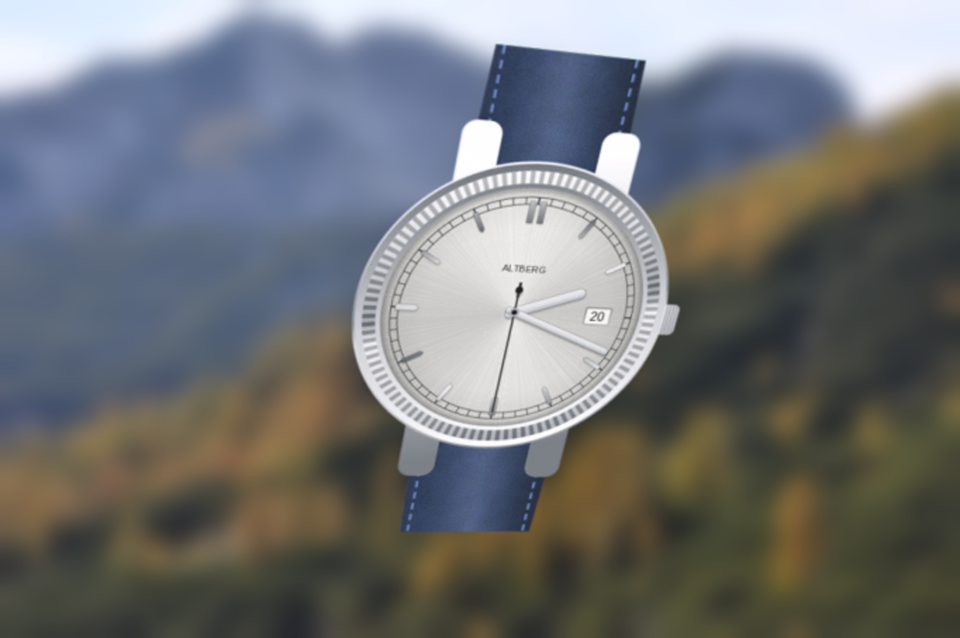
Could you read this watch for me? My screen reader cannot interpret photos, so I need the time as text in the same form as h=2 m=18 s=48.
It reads h=2 m=18 s=30
